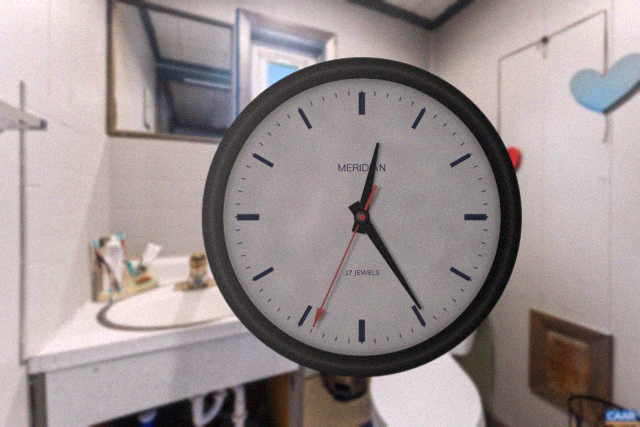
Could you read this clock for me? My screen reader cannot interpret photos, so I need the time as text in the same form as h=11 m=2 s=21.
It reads h=12 m=24 s=34
